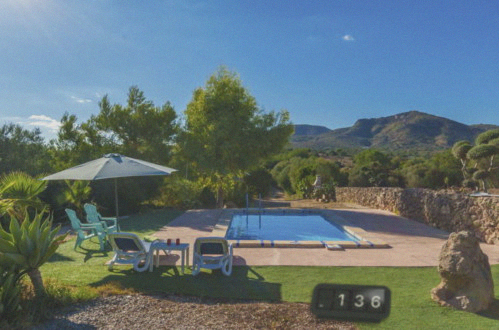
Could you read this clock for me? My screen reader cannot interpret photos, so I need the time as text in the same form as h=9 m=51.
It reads h=1 m=36
